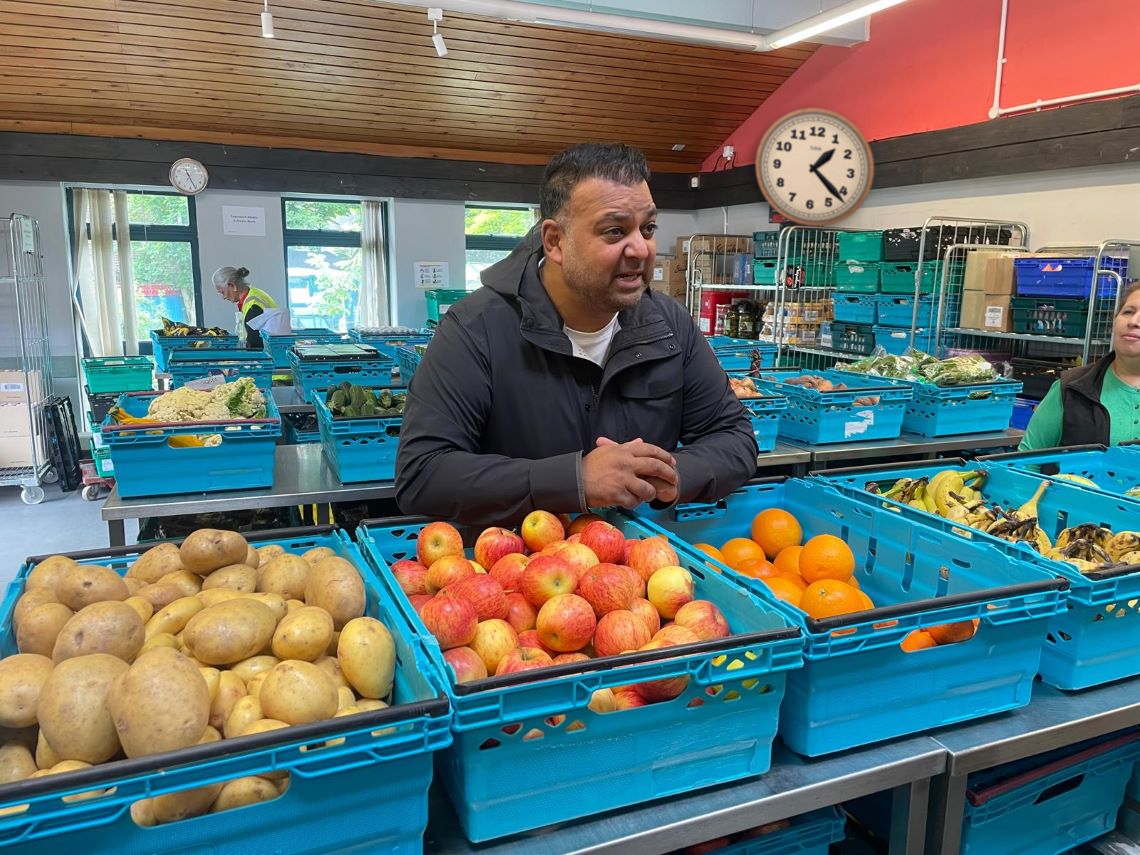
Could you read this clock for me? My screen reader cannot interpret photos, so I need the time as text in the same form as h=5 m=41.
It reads h=1 m=22
